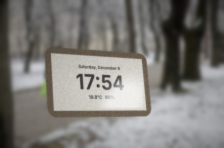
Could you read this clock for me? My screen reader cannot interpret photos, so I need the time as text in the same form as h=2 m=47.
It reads h=17 m=54
